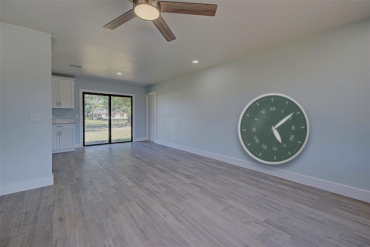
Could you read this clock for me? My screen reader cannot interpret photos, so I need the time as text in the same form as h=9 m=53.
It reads h=5 m=9
